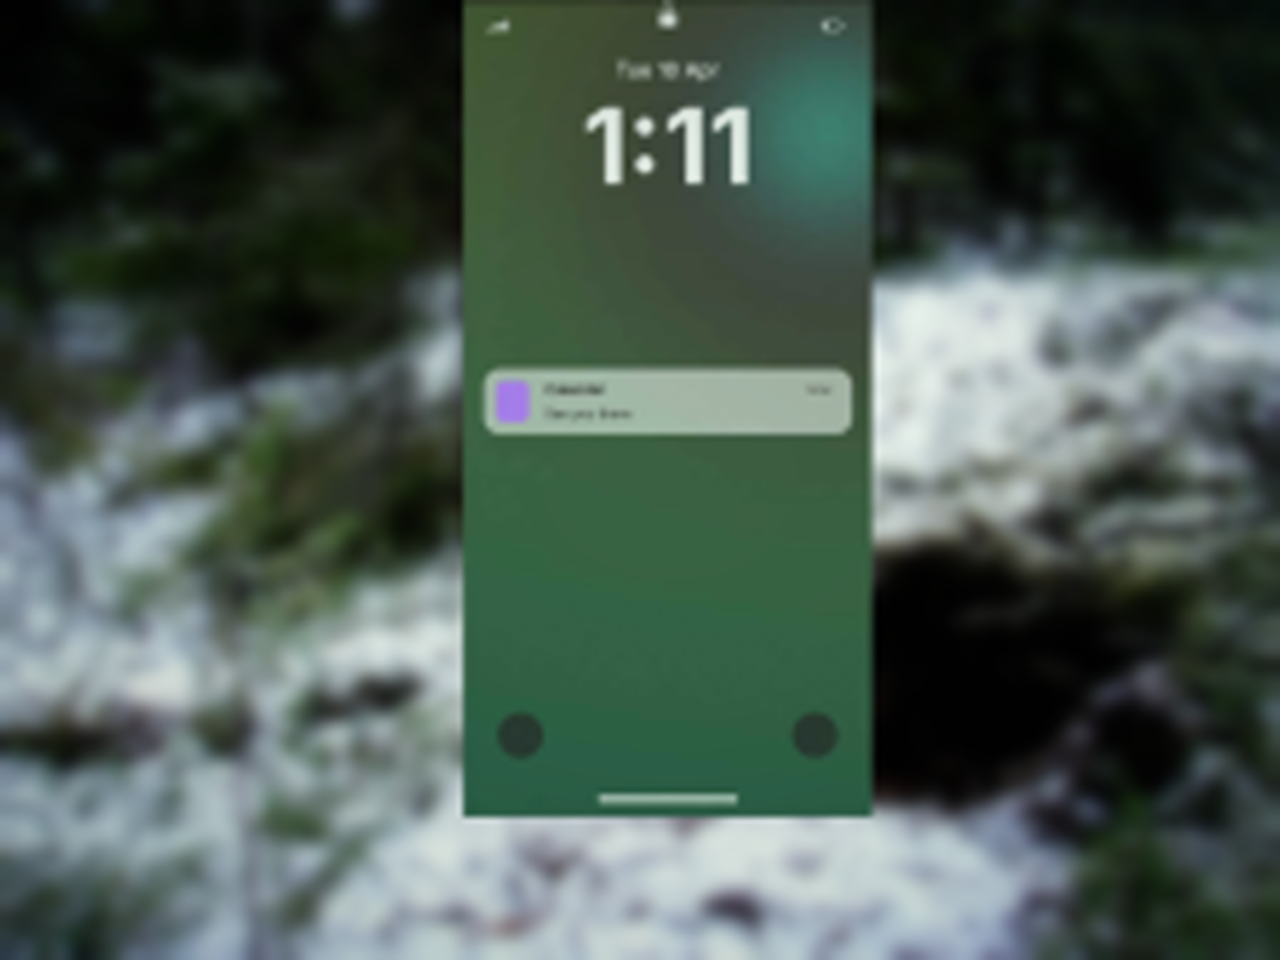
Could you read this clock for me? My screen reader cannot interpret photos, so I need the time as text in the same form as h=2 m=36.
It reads h=1 m=11
